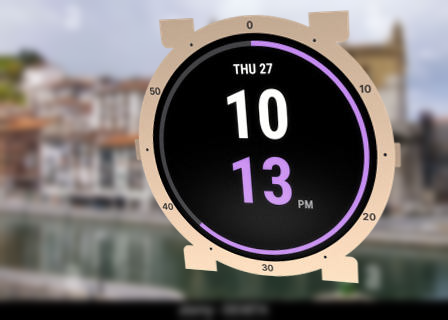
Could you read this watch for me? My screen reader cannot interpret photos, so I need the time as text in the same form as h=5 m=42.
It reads h=10 m=13
